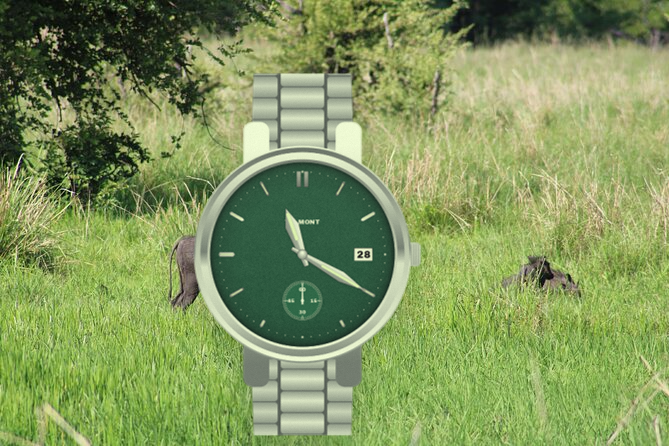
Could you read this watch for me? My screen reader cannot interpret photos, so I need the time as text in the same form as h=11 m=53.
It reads h=11 m=20
